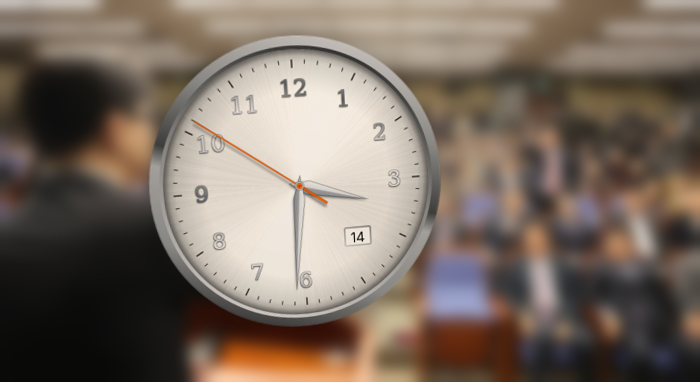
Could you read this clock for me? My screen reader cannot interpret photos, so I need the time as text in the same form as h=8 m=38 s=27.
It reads h=3 m=30 s=51
